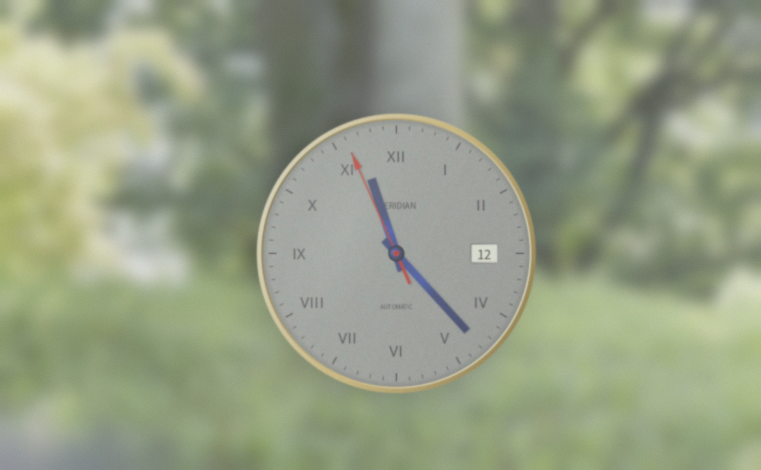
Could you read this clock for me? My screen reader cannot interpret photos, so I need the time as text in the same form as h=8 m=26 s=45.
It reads h=11 m=22 s=56
